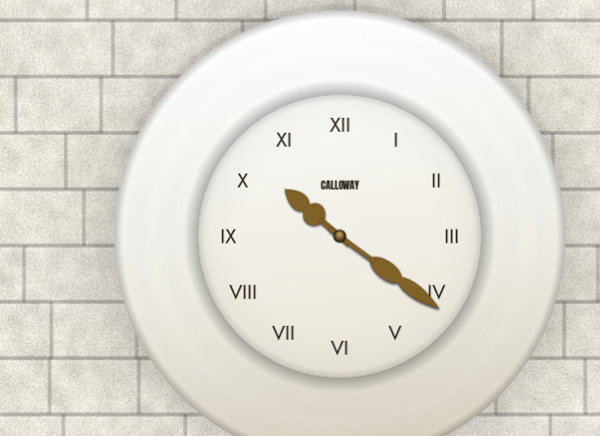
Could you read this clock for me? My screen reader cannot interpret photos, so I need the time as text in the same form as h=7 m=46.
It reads h=10 m=21
